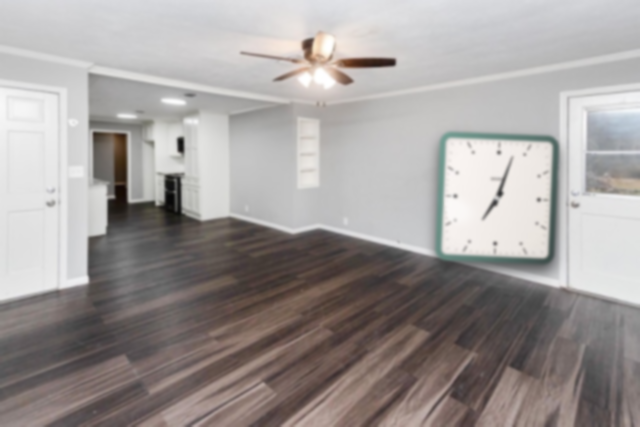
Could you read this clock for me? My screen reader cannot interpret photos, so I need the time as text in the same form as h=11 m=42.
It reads h=7 m=3
